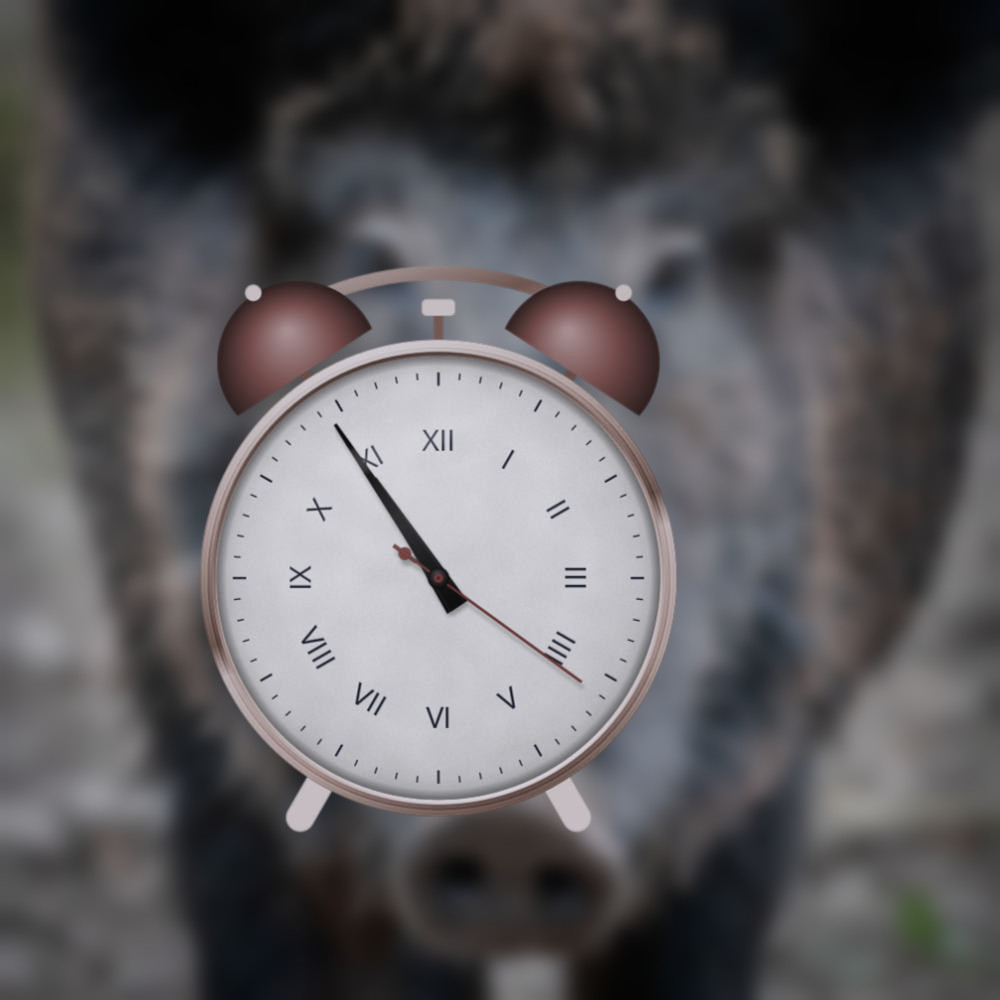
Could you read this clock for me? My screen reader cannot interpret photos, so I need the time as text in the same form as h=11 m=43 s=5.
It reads h=10 m=54 s=21
